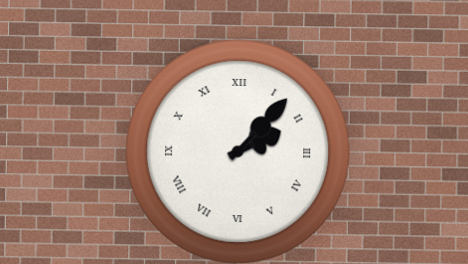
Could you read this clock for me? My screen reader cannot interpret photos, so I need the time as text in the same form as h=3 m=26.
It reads h=2 m=7
